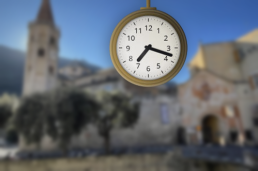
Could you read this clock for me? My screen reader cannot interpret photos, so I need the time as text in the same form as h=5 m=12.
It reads h=7 m=18
